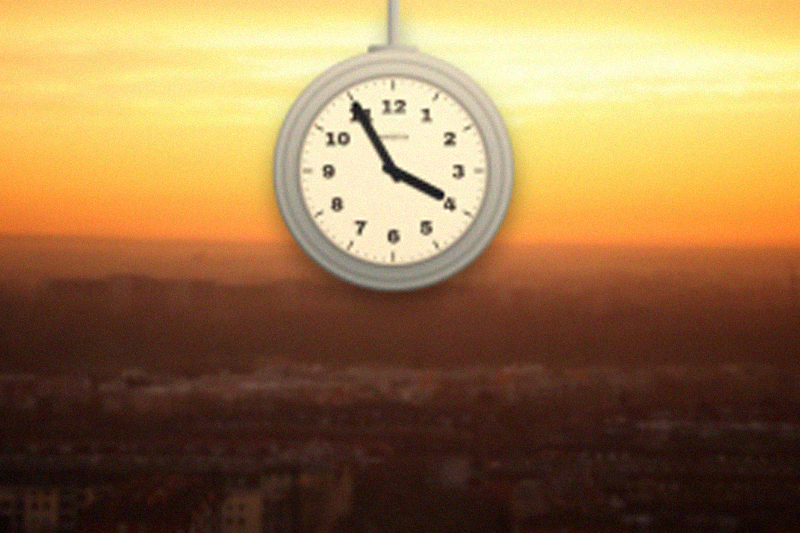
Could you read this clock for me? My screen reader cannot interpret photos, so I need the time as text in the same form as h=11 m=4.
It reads h=3 m=55
